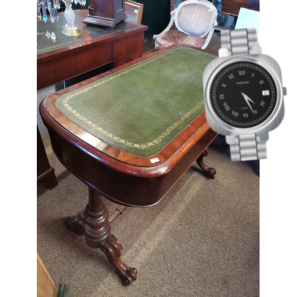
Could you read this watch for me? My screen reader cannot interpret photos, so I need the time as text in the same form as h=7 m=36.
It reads h=4 m=26
